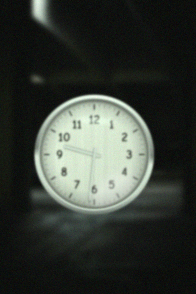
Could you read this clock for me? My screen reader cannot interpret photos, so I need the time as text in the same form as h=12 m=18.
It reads h=9 m=31
